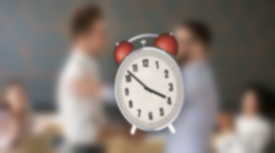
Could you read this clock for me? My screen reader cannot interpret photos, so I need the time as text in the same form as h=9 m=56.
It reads h=3 m=52
